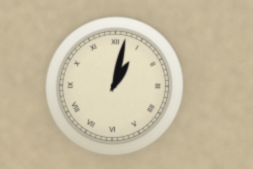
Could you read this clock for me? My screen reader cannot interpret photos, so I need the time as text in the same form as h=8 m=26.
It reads h=1 m=2
